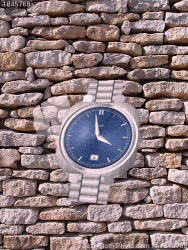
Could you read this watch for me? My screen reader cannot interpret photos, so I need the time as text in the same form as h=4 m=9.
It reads h=3 m=58
